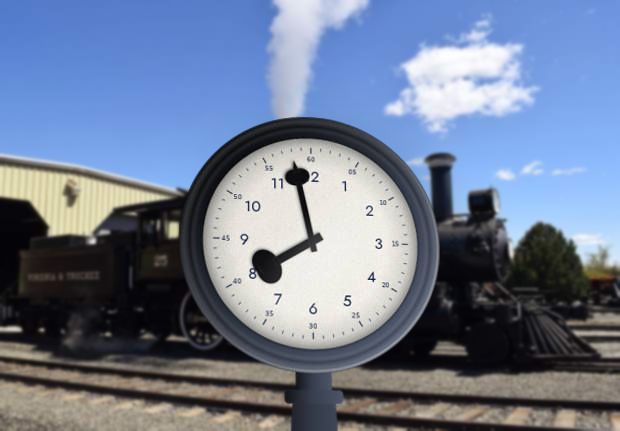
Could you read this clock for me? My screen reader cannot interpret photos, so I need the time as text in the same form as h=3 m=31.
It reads h=7 m=58
